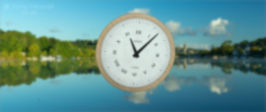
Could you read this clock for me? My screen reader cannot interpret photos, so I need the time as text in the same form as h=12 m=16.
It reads h=11 m=7
